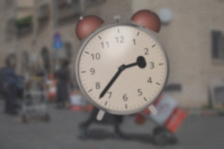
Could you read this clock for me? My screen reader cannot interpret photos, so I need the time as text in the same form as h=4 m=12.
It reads h=2 m=37
